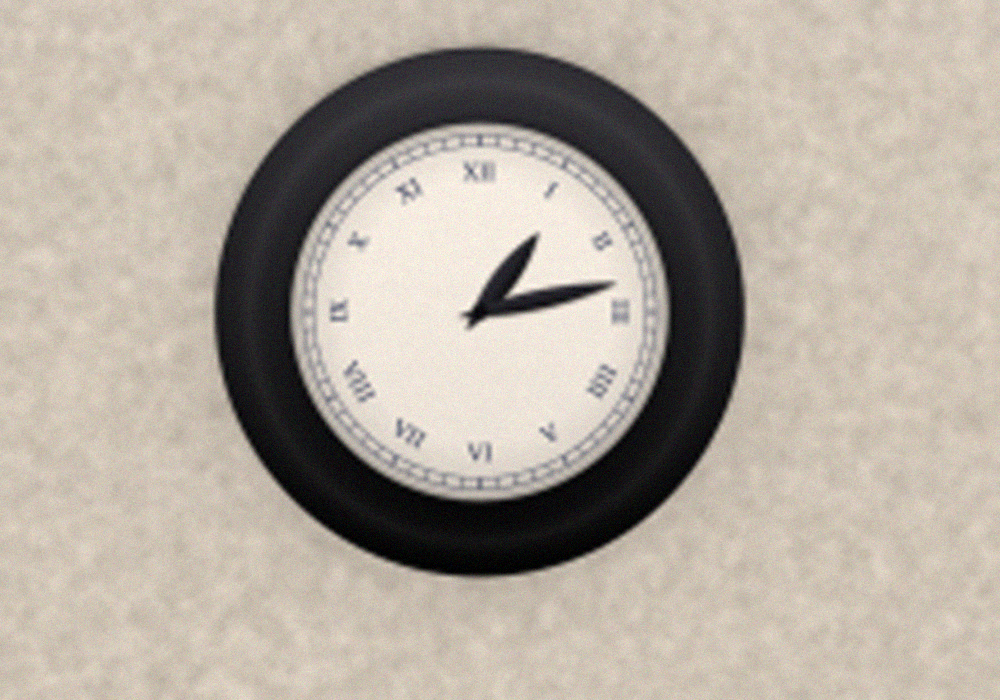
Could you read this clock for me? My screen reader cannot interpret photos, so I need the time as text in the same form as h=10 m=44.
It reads h=1 m=13
